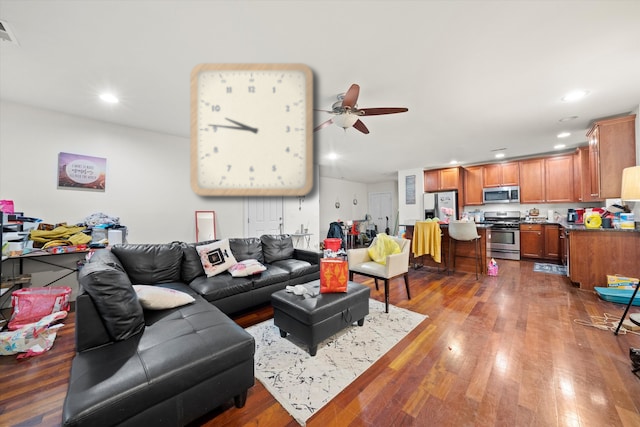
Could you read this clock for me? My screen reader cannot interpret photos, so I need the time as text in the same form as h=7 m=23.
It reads h=9 m=46
